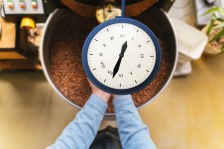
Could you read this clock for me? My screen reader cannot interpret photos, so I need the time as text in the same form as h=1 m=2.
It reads h=12 m=33
